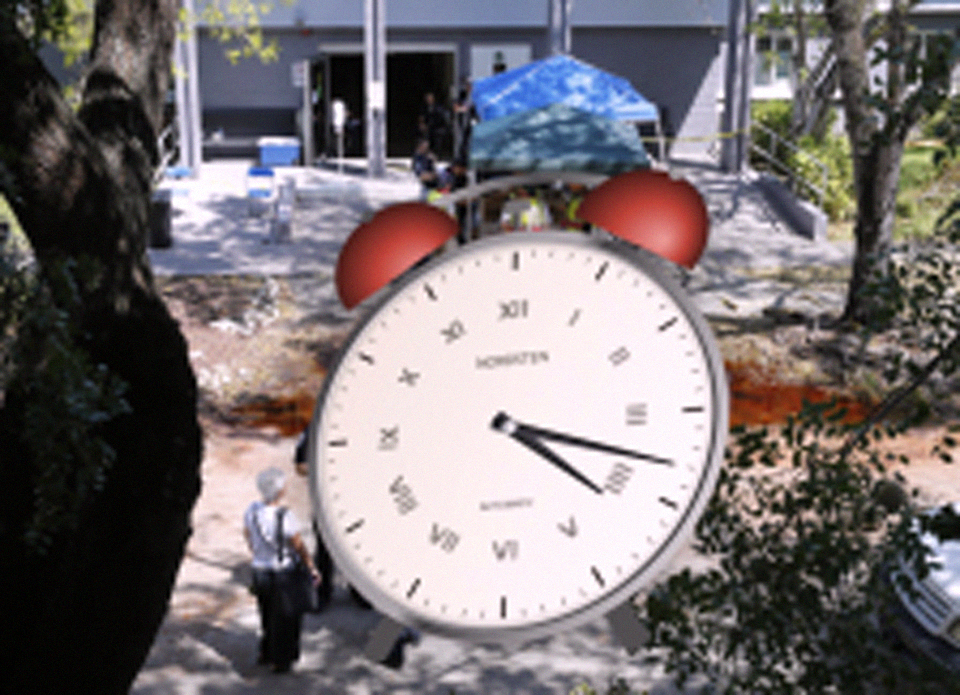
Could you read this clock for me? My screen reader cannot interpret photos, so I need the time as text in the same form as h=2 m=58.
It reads h=4 m=18
